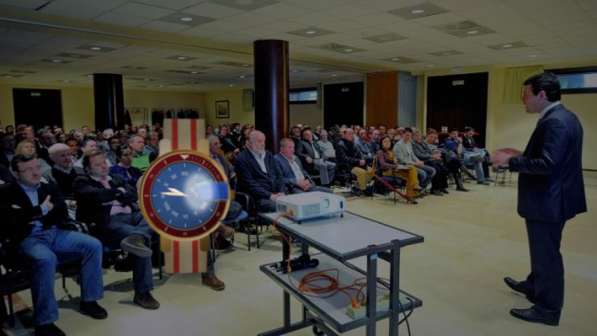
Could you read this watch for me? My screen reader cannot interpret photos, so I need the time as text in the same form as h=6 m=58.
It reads h=9 m=46
